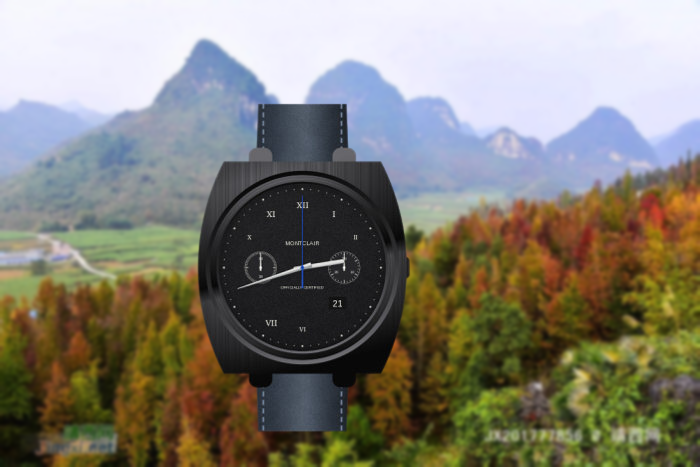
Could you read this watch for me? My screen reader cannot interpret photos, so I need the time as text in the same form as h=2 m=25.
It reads h=2 m=42
